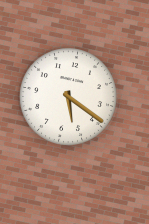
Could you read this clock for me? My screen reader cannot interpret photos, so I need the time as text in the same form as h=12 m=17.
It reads h=5 m=19
